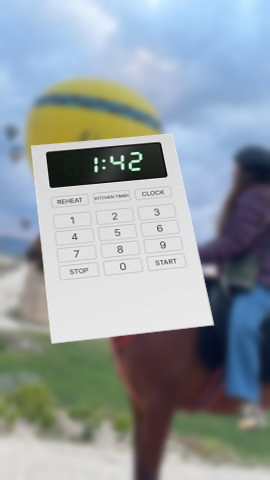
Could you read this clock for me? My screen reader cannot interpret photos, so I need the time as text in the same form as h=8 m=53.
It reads h=1 m=42
